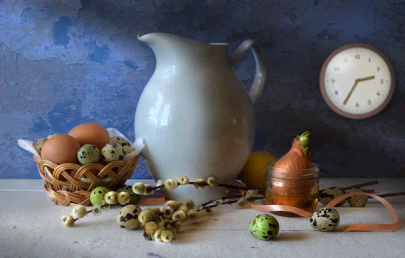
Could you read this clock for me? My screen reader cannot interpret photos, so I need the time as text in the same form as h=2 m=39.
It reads h=2 m=35
